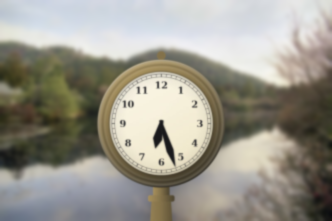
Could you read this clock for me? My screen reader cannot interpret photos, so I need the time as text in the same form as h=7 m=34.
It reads h=6 m=27
